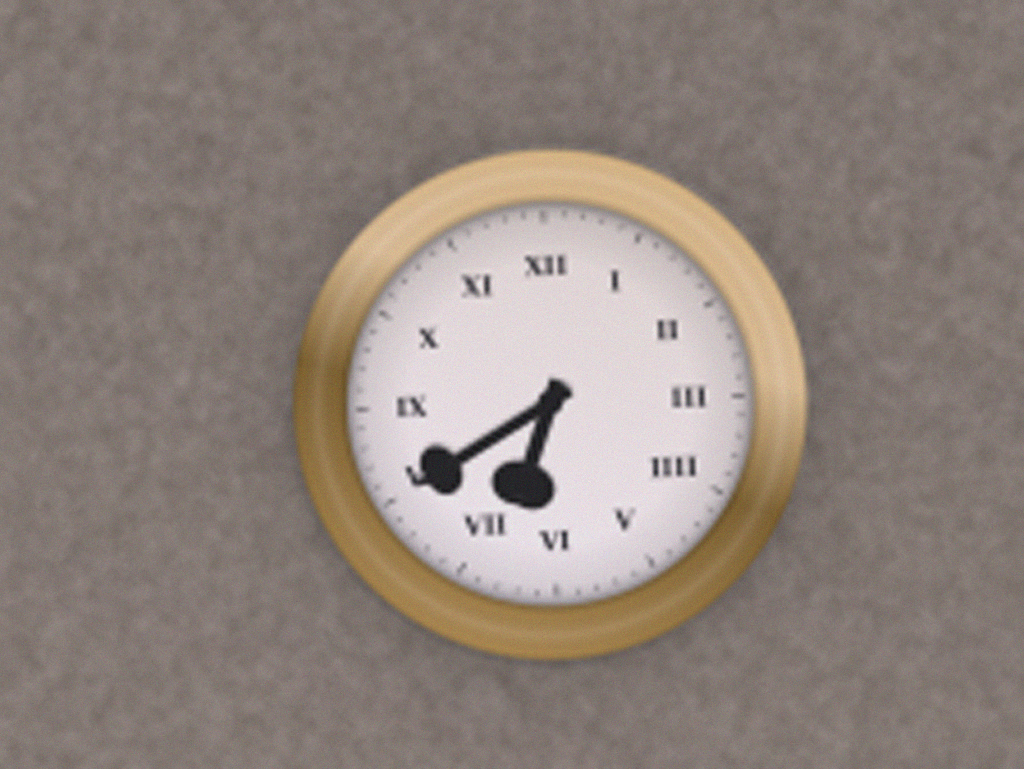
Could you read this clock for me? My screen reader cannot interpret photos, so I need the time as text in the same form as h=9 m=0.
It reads h=6 m=40
